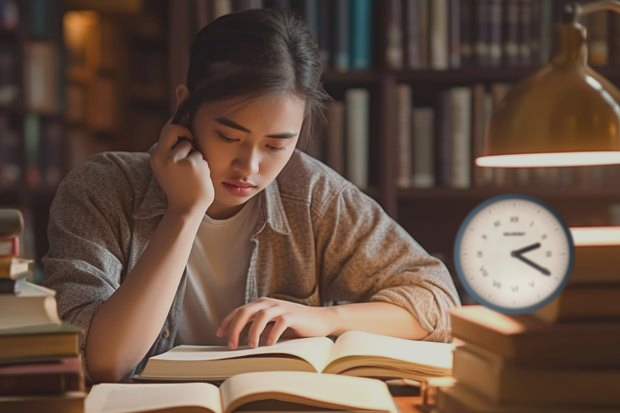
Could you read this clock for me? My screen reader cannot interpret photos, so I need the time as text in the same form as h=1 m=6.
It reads h=2 m=20
